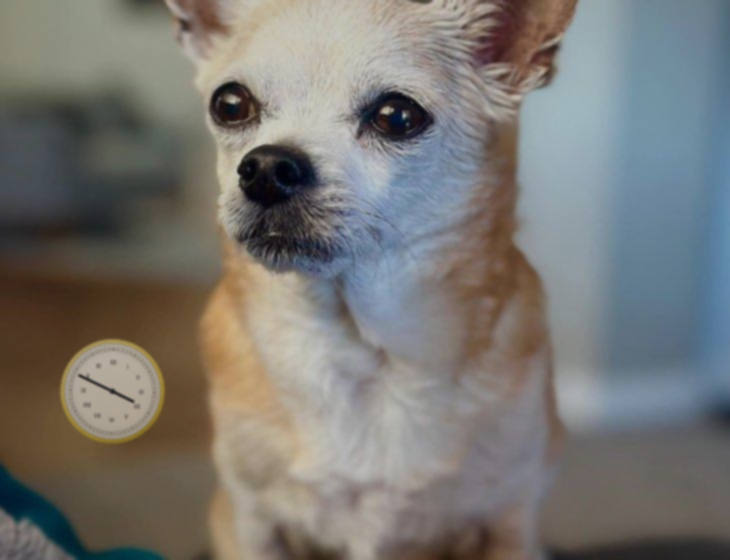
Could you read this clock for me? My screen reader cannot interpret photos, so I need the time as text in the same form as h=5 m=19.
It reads h=3 m=49
